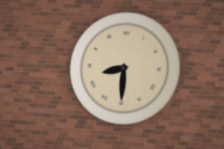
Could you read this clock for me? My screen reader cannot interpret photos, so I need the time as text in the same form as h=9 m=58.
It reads h=8 m=30
